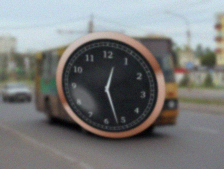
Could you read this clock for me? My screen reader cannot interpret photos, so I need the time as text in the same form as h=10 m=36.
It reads h=12 m=27
